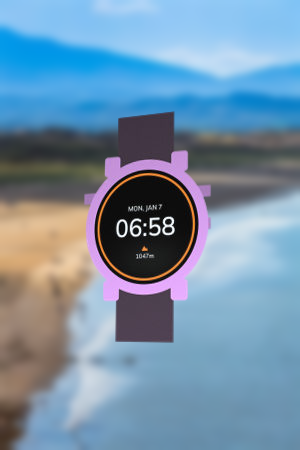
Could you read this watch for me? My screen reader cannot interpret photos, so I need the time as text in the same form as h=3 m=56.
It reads h=6 m=58
